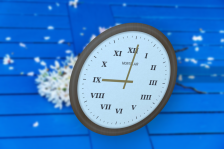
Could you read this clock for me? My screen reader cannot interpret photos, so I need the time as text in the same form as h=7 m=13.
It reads h=9 m=1
